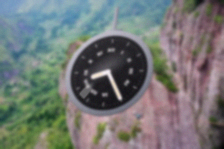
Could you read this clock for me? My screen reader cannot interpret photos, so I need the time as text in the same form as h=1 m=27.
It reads h=8 m=25
